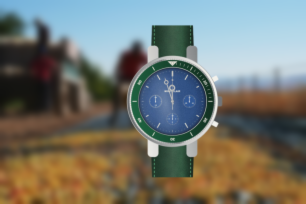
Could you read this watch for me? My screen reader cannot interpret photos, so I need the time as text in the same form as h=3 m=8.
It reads h=11 m=57
